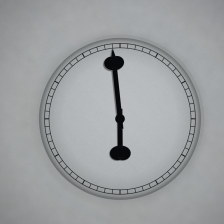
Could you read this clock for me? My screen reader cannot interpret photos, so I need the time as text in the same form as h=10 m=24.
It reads h=5 m=59
